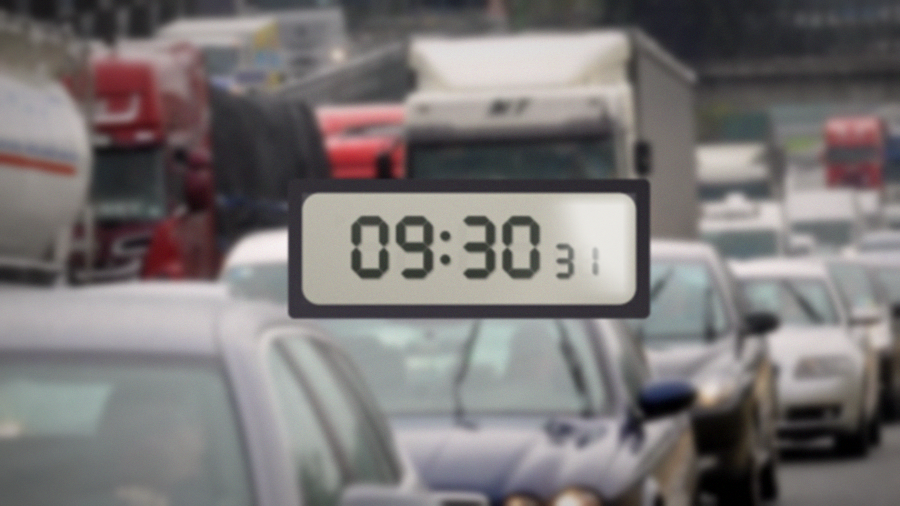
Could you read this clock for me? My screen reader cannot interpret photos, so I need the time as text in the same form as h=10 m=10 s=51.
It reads h=9 m=30 s=31
